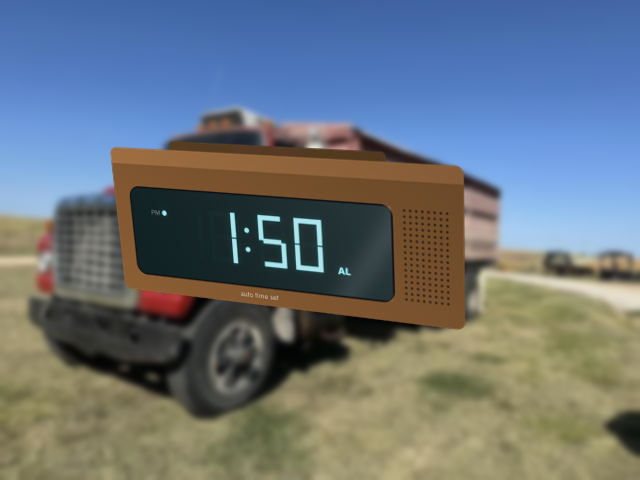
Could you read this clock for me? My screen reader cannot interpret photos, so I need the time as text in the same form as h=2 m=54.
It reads h=1 m=50
